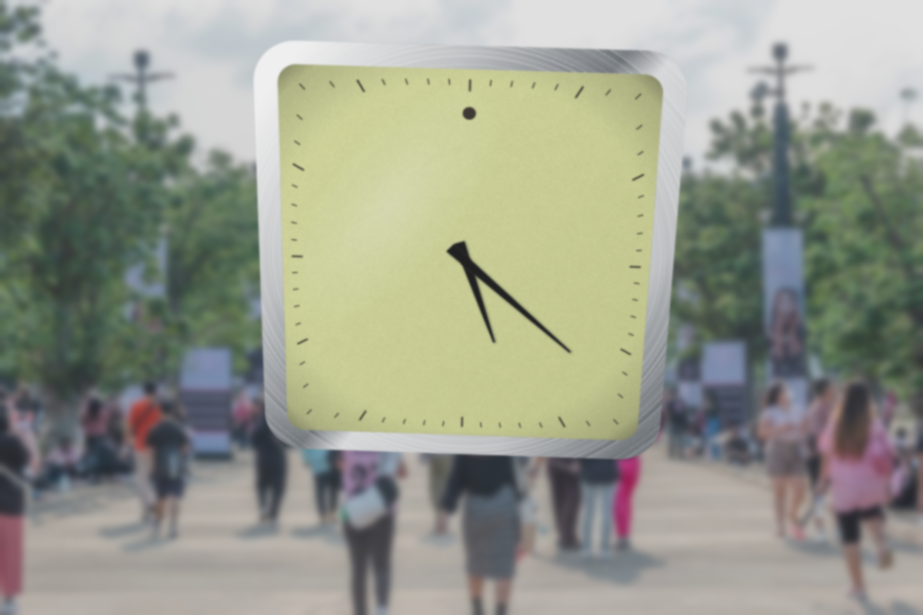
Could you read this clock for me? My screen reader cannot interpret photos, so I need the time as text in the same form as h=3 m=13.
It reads h=5 m=22
